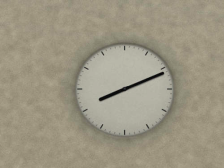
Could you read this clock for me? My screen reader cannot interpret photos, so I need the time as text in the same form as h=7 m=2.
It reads h=8 m=11
